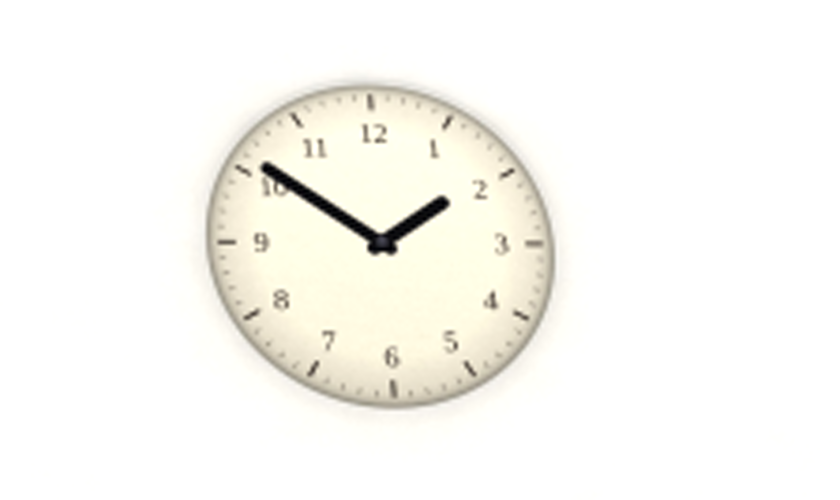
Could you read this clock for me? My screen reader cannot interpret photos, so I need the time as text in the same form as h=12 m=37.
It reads h=1 m=51
